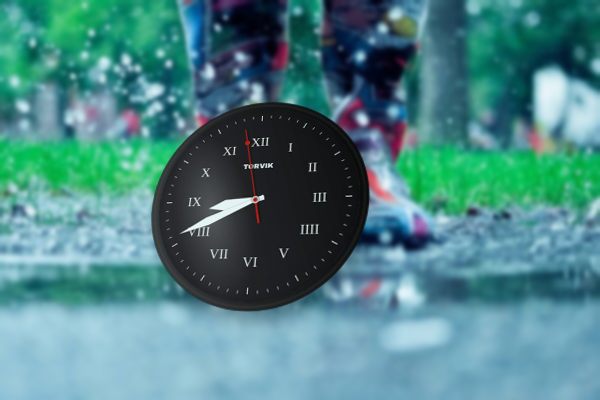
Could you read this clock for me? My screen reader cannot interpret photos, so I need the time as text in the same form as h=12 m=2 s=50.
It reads h=8 m=40 s=58
